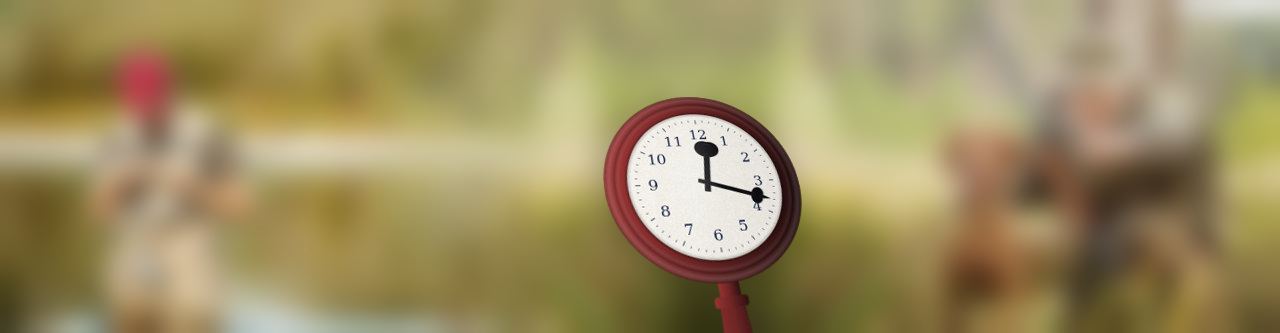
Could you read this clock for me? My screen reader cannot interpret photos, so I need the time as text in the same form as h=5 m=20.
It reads h=12 m=18
